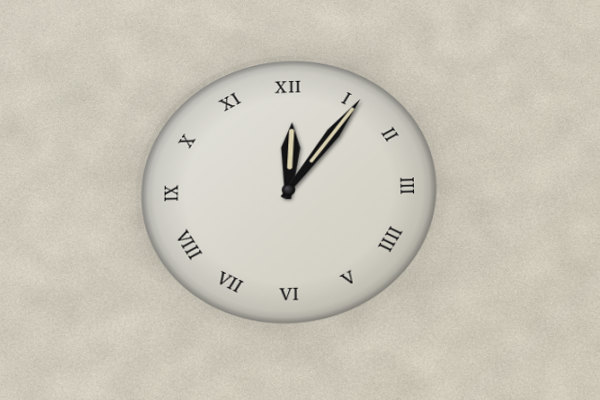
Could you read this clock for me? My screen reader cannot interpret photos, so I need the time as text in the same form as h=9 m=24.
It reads h=12 m=6
